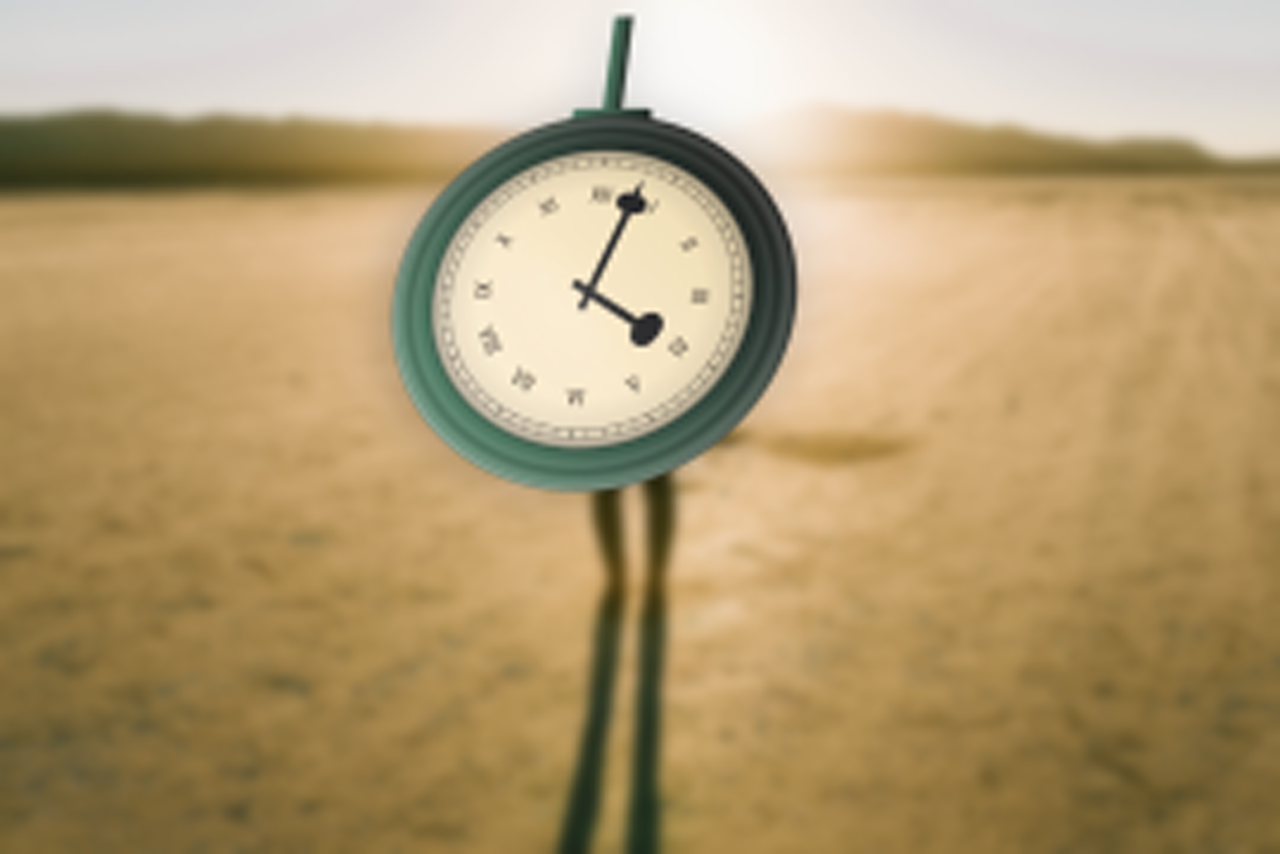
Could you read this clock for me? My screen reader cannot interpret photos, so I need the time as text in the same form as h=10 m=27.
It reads h=4 m=3
